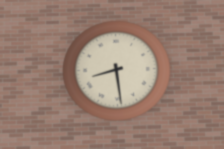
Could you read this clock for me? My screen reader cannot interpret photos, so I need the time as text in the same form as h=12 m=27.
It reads h=8 m=29
